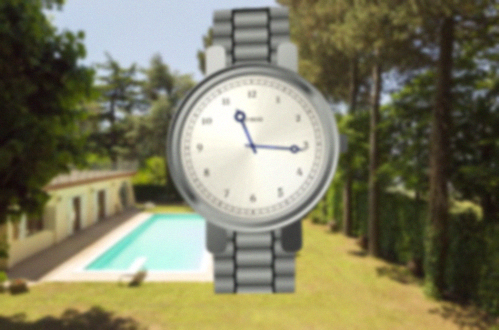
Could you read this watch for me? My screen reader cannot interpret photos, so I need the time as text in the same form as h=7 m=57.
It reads h=11 m=16
